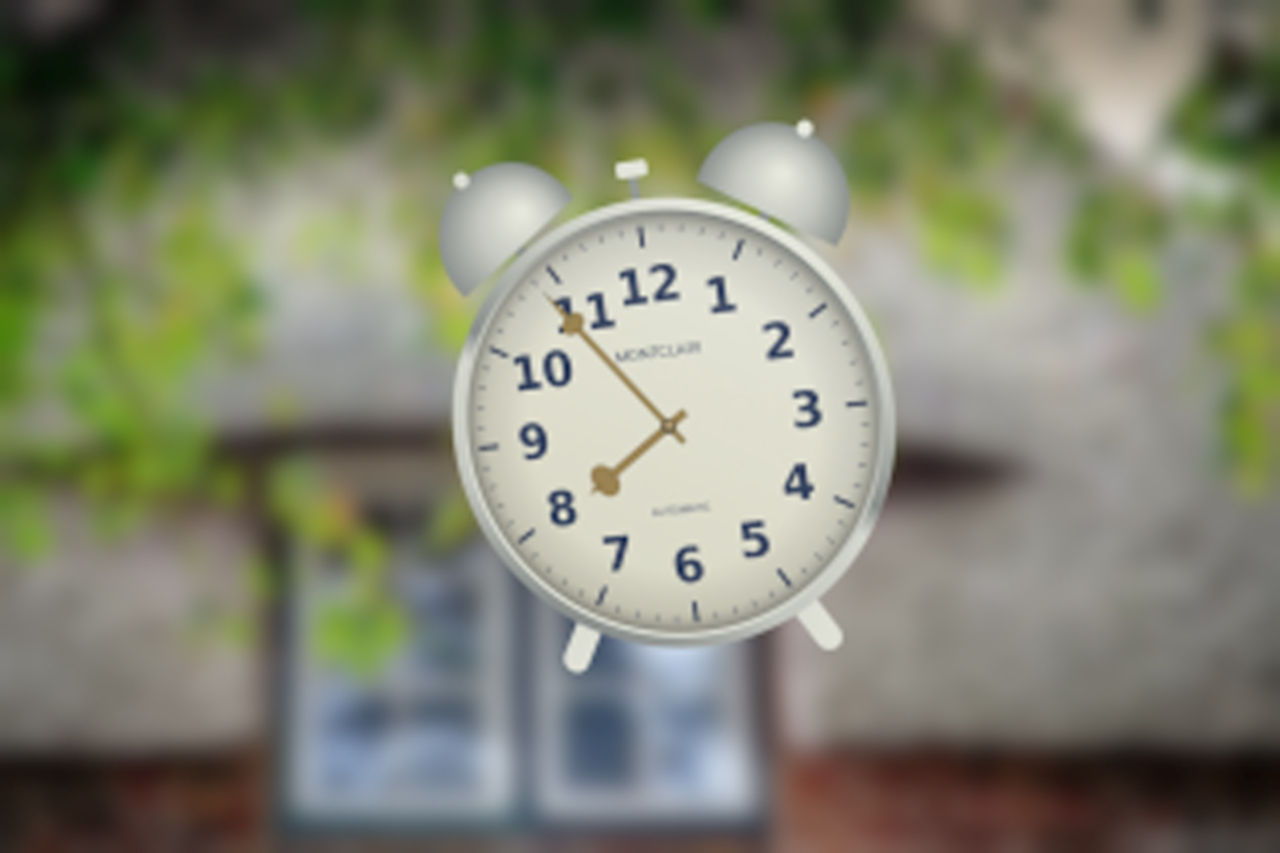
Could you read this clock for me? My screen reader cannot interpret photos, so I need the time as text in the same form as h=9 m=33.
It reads h=7 m=54
